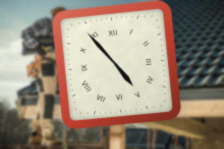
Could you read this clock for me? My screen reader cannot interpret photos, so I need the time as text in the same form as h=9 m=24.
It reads h=4 m=54
